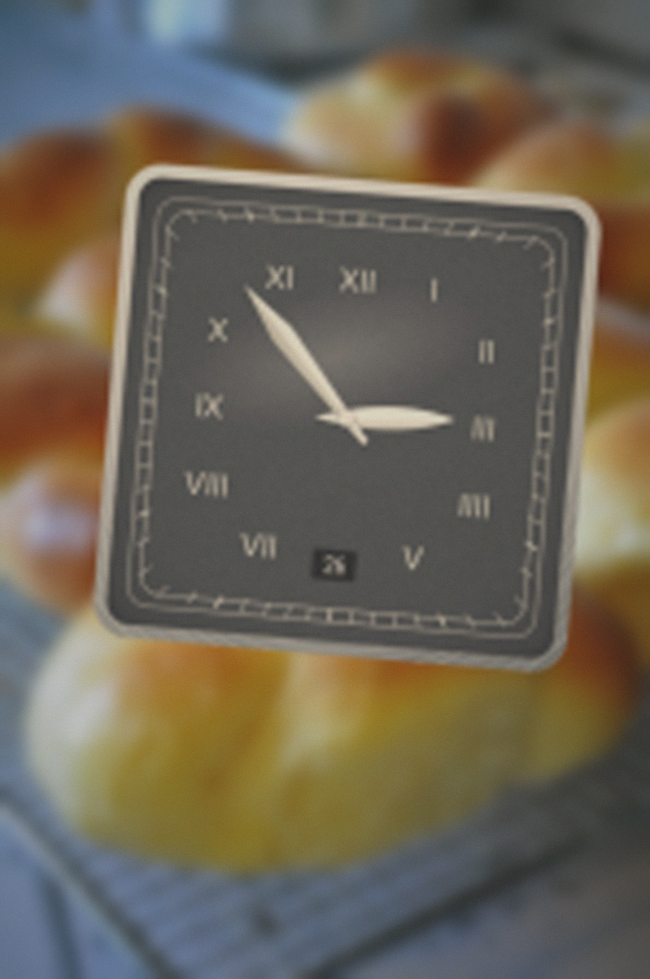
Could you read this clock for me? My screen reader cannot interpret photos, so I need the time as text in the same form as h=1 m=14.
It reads h=2 m=53
